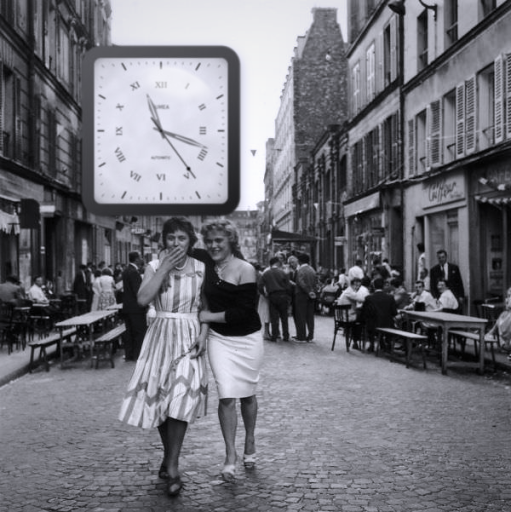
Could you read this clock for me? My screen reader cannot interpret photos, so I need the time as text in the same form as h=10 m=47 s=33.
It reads h=11 m=18 s=24
